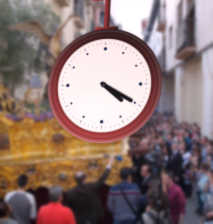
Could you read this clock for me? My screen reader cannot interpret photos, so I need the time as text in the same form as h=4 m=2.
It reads h=4 m=20
